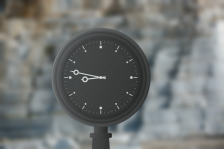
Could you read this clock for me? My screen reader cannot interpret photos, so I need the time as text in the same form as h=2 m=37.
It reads h=8 m=47
